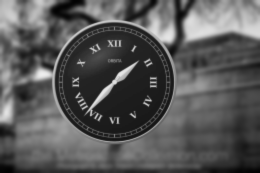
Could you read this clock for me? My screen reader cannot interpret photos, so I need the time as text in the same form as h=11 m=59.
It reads h=1 m=37
